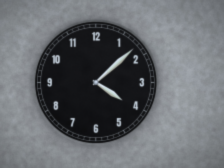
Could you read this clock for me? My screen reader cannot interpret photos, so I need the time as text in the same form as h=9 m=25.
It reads h=4 m=8
